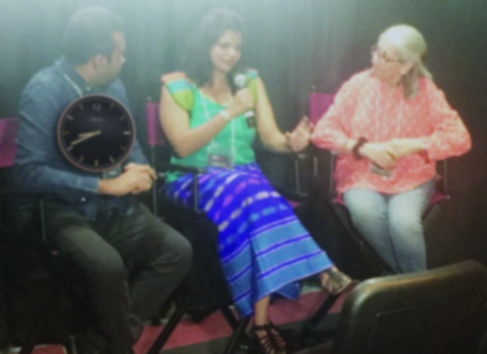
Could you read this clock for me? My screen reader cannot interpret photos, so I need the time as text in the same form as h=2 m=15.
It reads h=8 m=41
